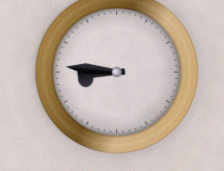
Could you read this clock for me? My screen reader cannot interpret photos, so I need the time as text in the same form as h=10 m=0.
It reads h=8 m=46
